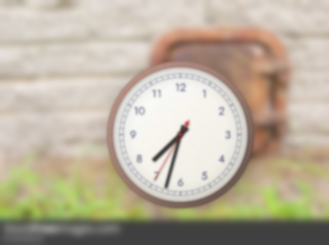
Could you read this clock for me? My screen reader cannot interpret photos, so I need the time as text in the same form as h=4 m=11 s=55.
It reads h=7 m=32 s=35
